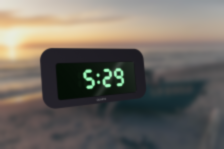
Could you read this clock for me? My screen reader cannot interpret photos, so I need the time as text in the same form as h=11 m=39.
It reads h=5 m=29
